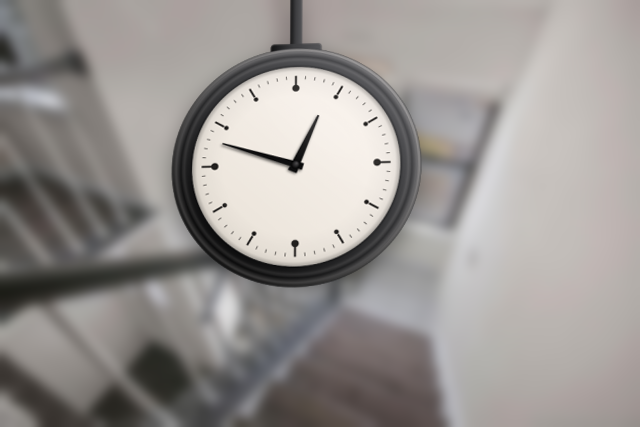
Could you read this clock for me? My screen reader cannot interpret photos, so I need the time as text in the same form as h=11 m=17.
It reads h=12 m=48
